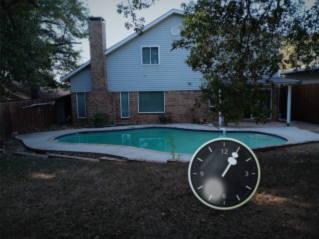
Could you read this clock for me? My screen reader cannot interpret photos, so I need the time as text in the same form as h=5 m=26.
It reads h=1 m=5
